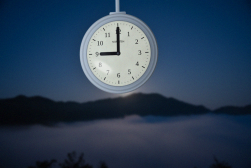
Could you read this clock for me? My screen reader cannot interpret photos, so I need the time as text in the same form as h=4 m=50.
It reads h=9 m=0
